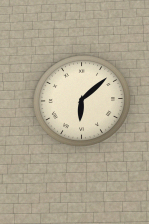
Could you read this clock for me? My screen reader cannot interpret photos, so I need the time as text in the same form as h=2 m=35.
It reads h=6 m=8
